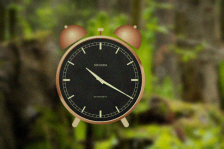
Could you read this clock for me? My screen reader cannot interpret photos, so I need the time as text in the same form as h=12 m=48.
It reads h=10 m=20
